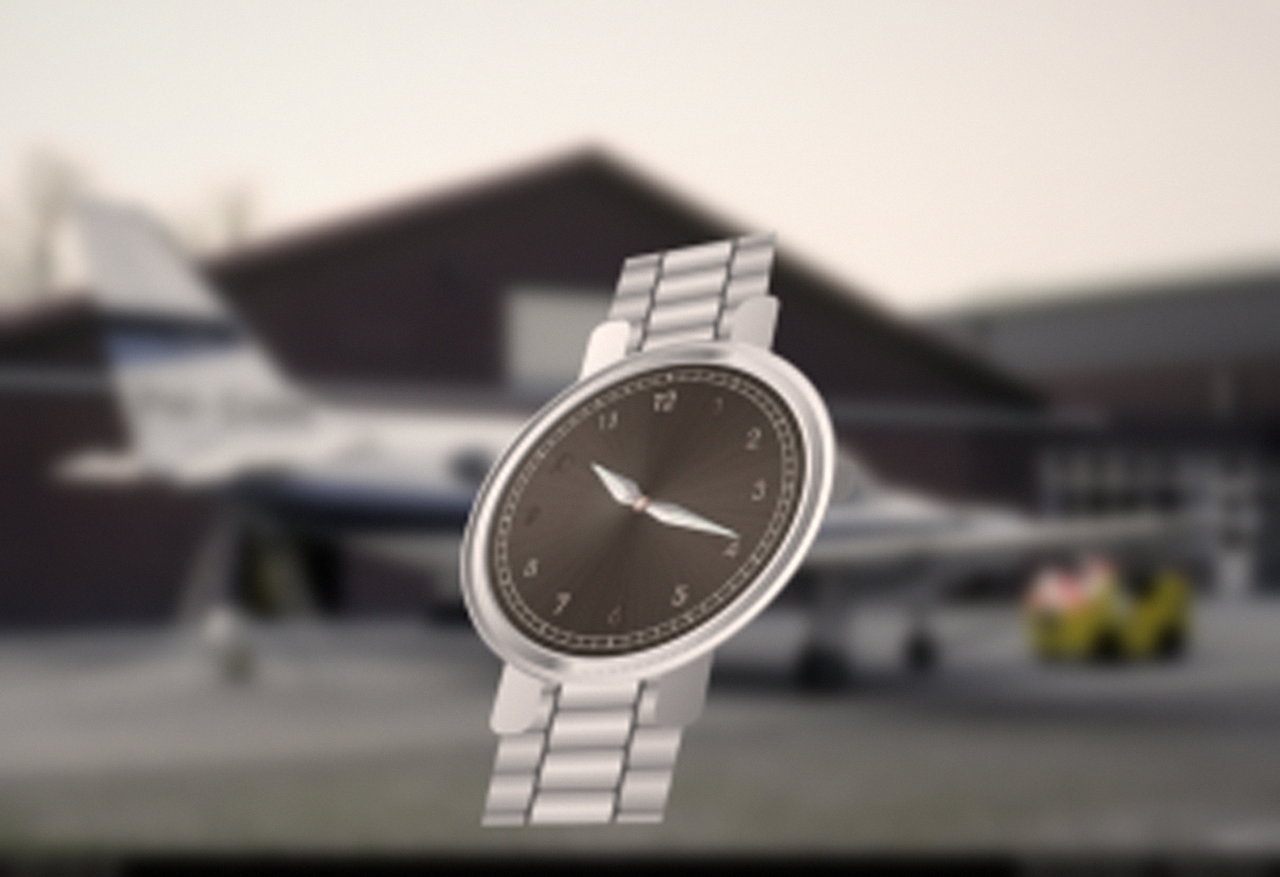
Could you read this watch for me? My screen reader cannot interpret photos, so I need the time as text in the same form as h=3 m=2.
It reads h=10 m=19
